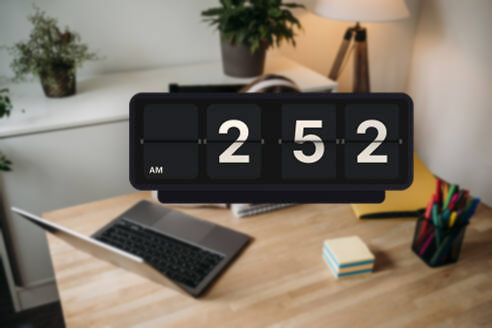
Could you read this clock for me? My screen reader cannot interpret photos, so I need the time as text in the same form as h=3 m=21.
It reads h=2 m=52
